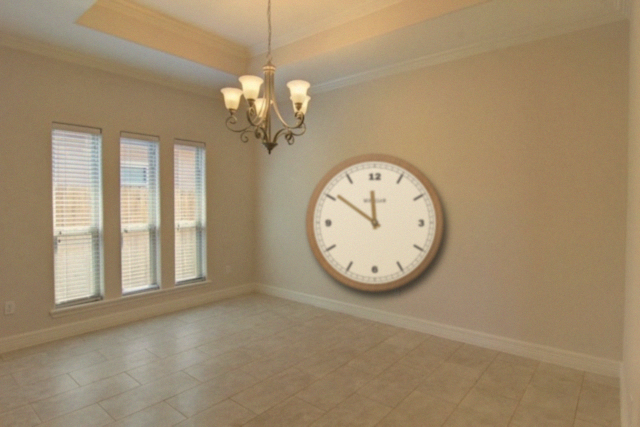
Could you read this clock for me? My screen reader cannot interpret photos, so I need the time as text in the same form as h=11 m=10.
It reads h=11 m=51
